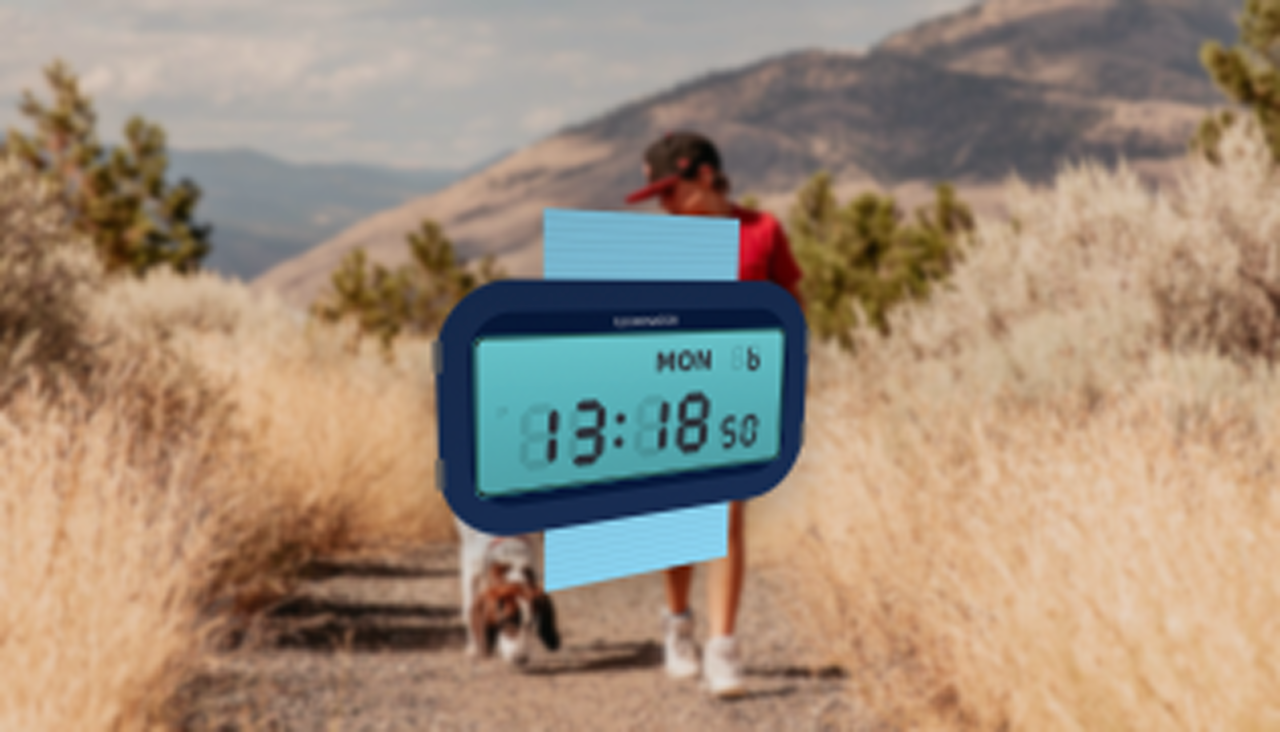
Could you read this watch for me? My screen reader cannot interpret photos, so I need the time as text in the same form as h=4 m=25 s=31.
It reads h=13 m=18 s=50
